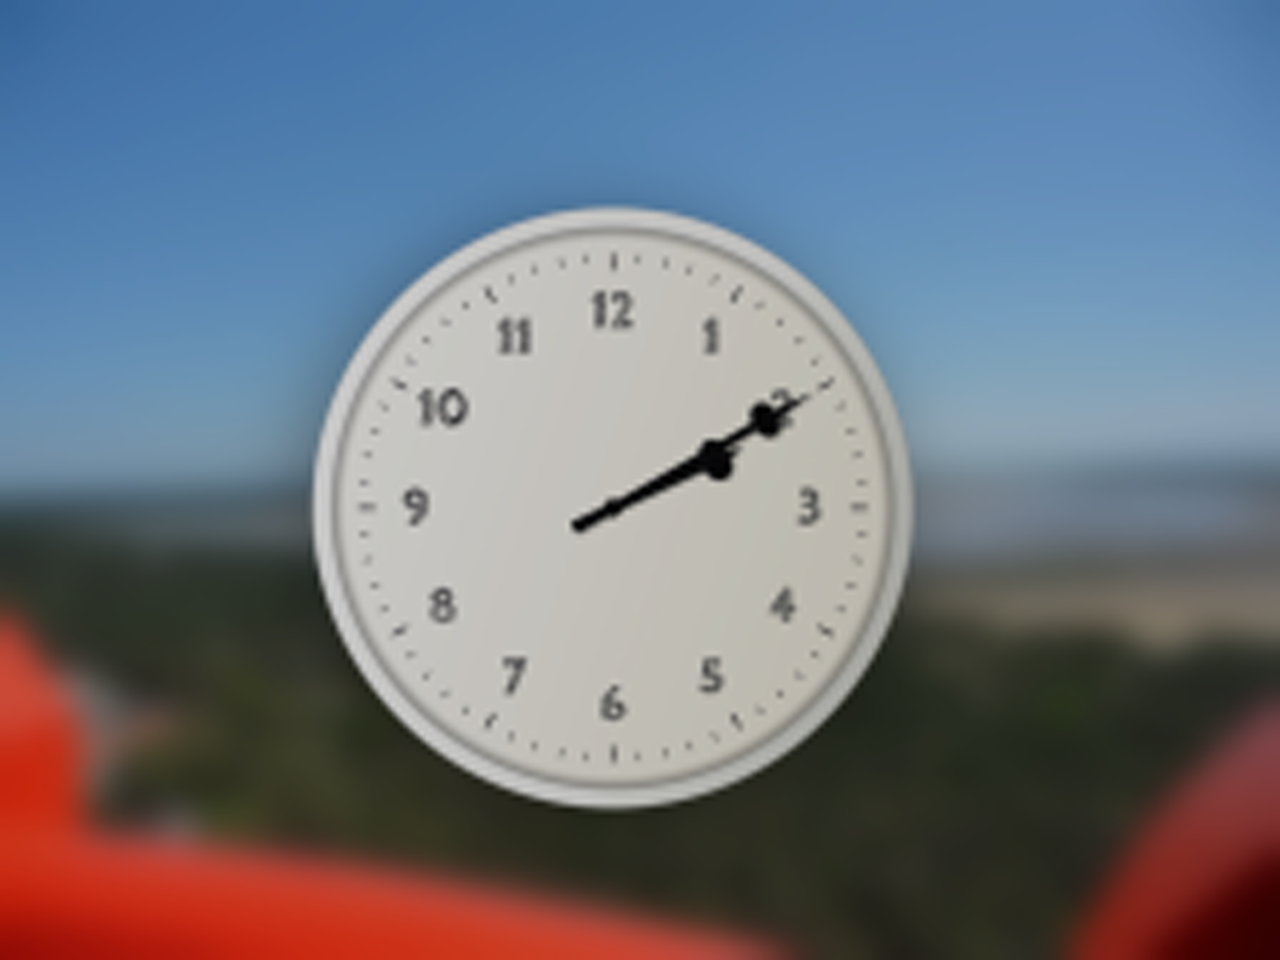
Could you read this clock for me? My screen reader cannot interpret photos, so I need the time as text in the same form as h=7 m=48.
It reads h=2 m=10
